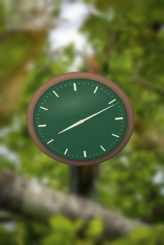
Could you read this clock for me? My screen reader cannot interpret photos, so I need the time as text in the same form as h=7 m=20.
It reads h=8 m=11
